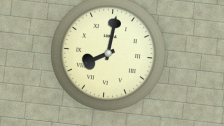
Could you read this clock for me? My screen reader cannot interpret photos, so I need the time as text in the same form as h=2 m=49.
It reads h=8 m=1
